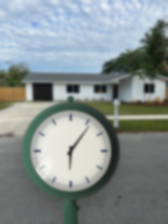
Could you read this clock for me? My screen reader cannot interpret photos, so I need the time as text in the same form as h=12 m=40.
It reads h=6 m=6
